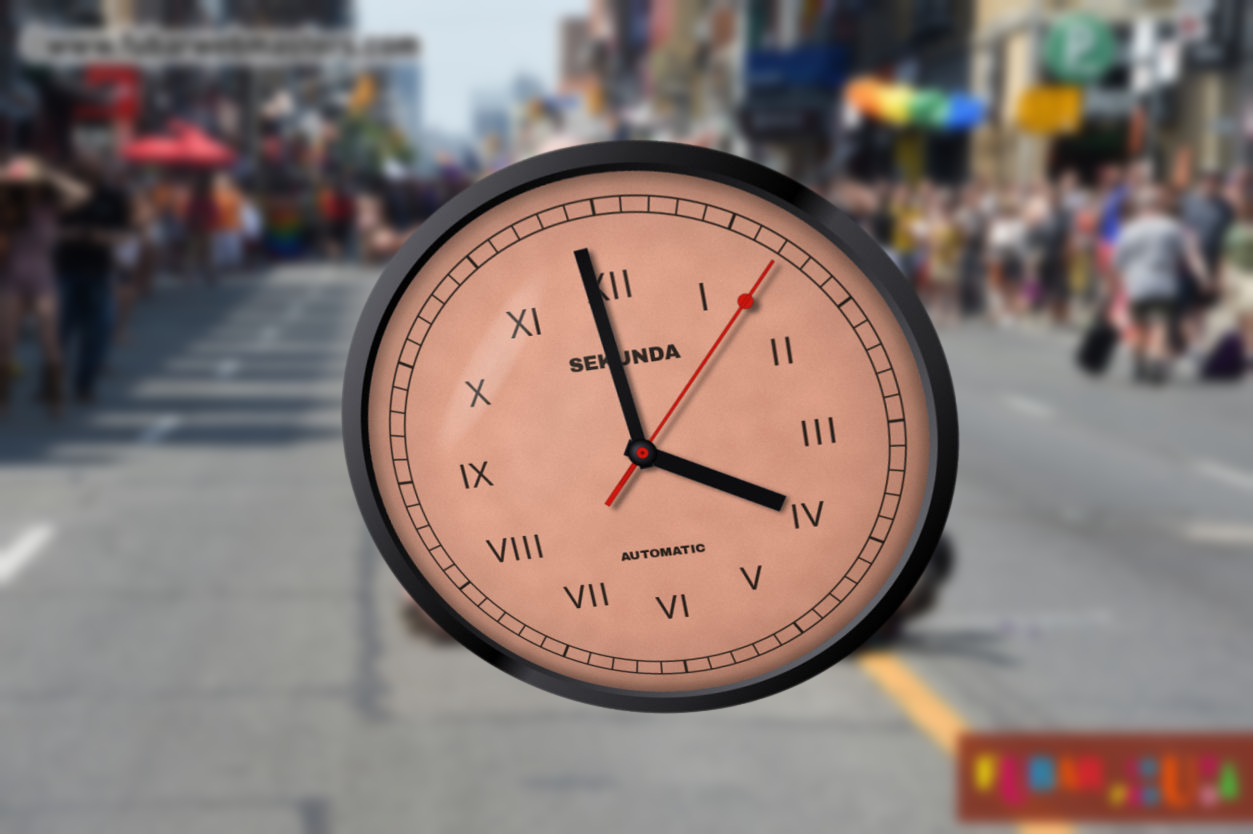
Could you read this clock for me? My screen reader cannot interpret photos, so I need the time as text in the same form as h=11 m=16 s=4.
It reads h=3 m=59 s=7
